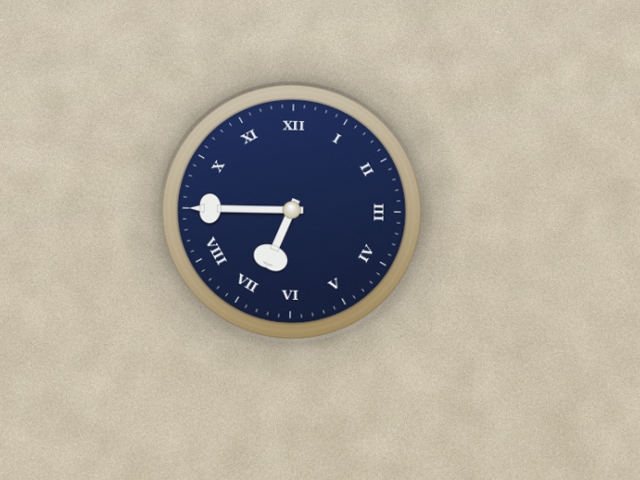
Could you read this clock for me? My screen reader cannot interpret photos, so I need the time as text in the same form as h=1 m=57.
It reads h=6 m=45
